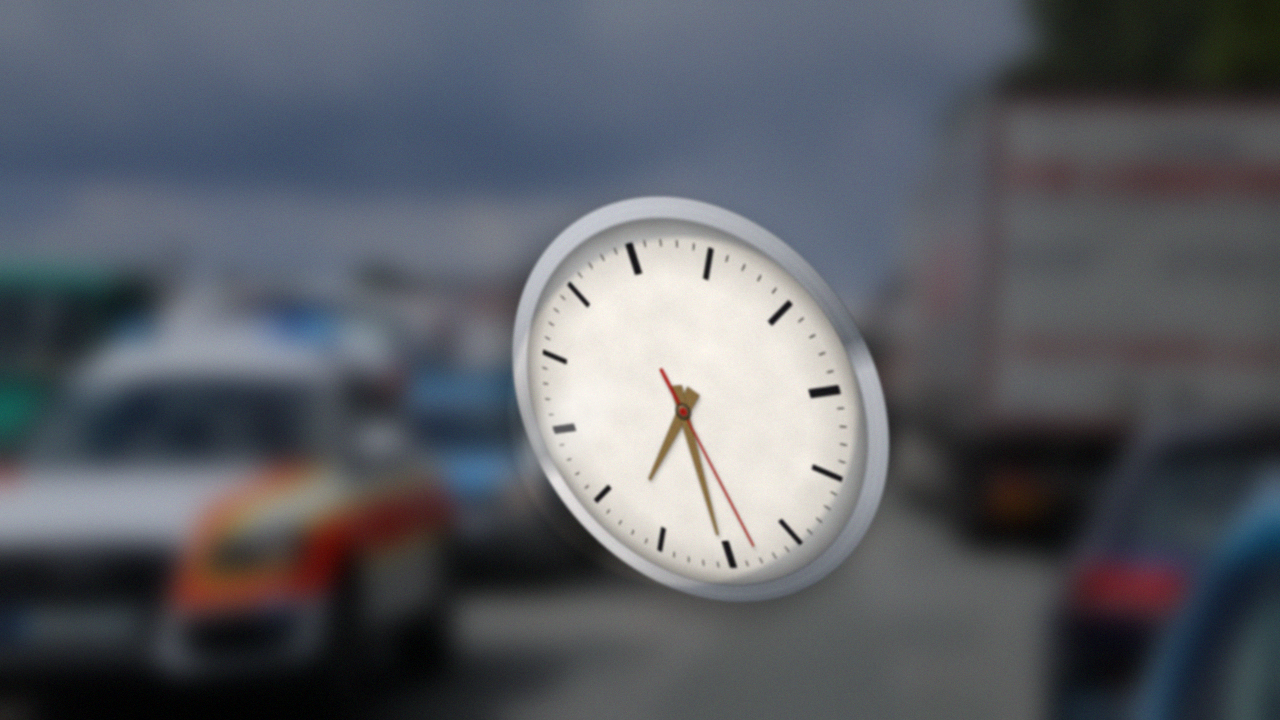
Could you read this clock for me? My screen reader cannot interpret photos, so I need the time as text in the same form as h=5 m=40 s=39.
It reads h=7 m=30 s=28
